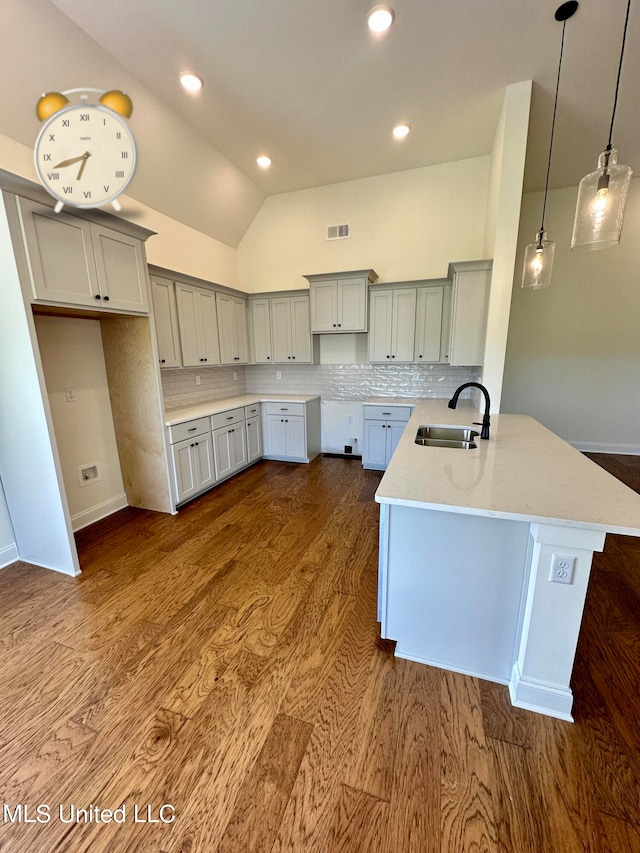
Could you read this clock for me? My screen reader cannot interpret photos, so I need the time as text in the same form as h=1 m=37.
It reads h=6 m=42
